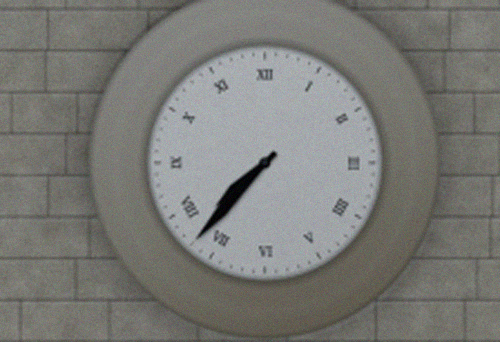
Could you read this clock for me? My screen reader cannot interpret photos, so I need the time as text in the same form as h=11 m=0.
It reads h=7 m=37
